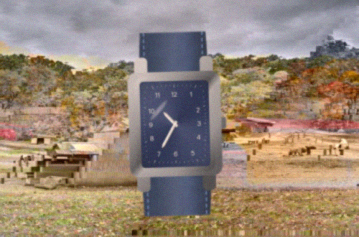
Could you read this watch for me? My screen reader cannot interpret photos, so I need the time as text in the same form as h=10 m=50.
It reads h=10 m=35
